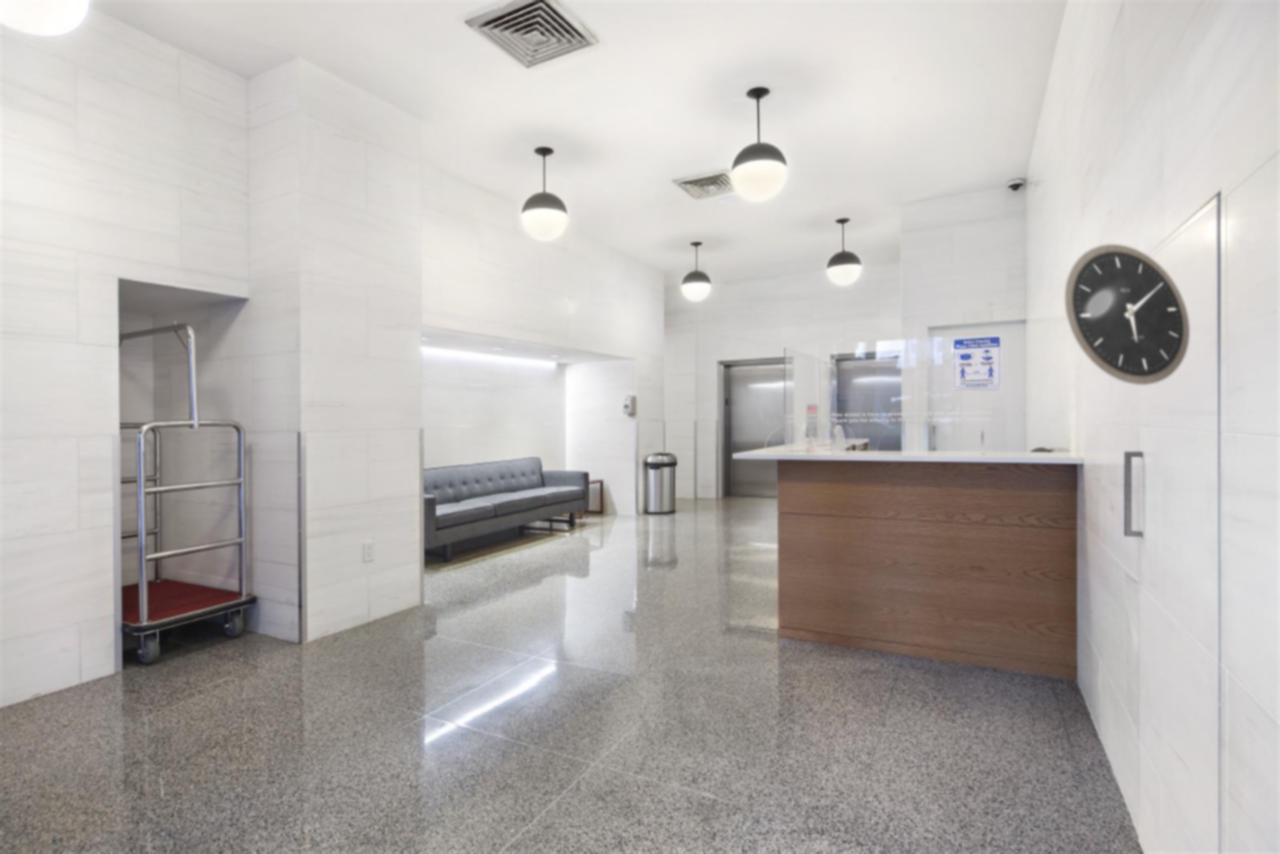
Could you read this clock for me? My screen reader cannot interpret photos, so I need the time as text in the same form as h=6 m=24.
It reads h=6 m=10
